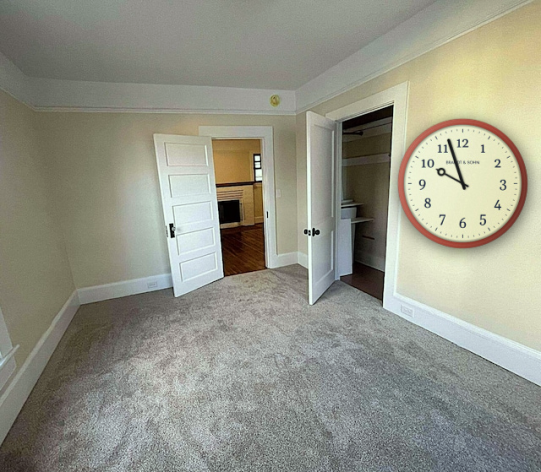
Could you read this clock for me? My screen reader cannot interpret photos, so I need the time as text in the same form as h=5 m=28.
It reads h=9 m=57
